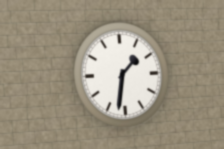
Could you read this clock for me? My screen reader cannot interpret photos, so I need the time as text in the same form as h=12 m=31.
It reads h=1 m=32
